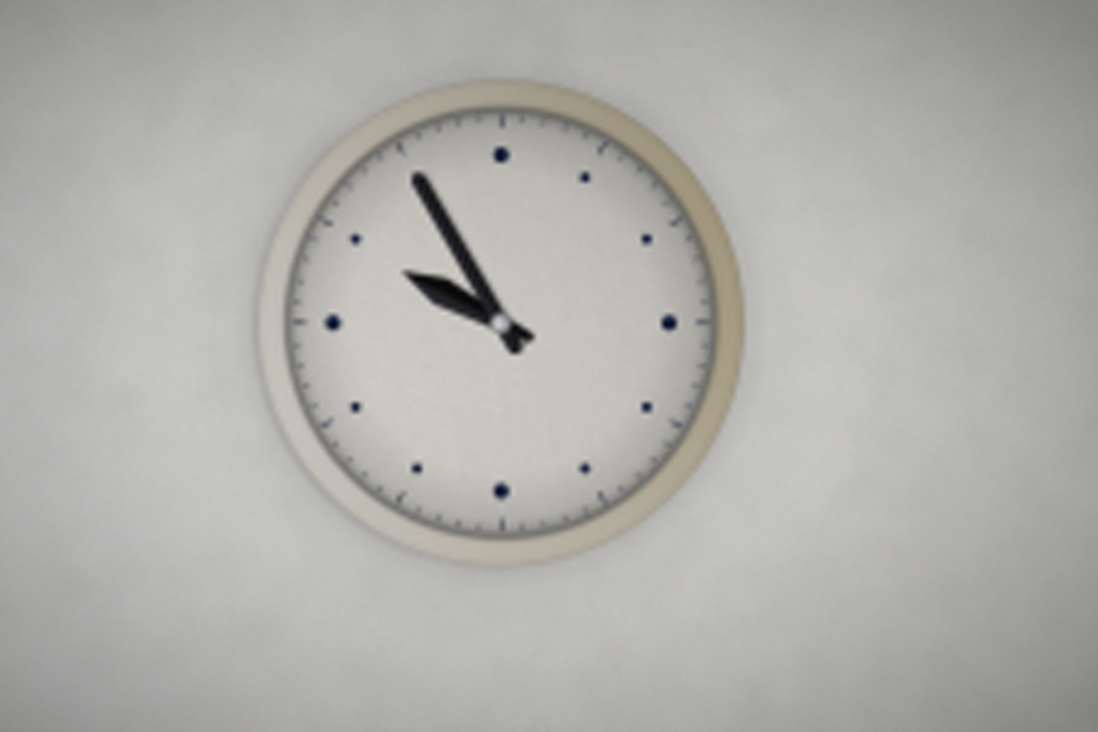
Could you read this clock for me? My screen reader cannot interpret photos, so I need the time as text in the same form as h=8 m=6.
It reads h=9 m=55
